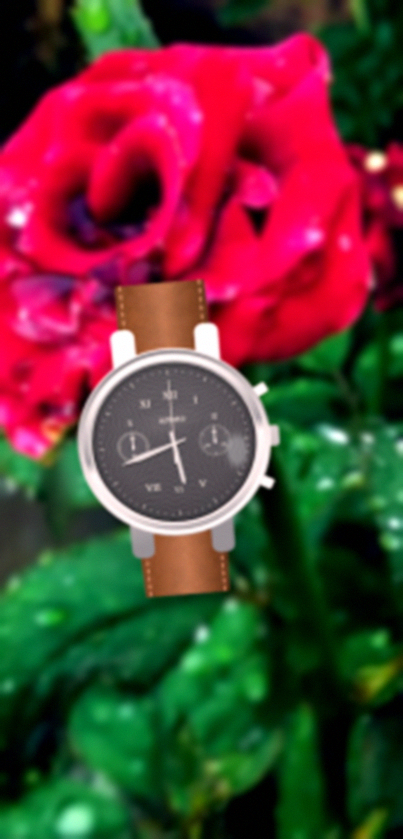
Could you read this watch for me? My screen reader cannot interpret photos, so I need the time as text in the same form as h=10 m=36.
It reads h=5 m=42
